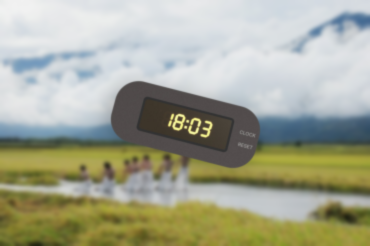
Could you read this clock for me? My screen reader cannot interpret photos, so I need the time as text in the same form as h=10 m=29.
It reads h=18 m=3
